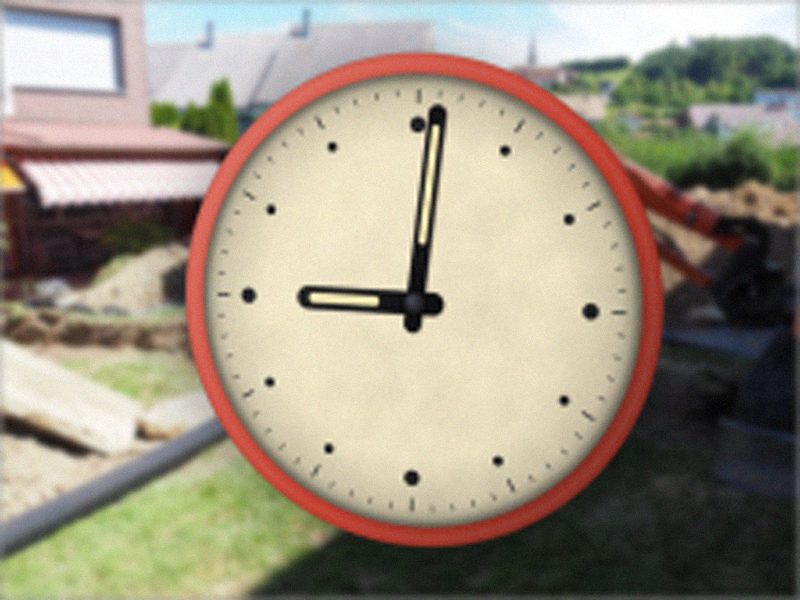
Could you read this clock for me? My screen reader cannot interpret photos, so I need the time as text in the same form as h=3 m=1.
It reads h=9 m=1
